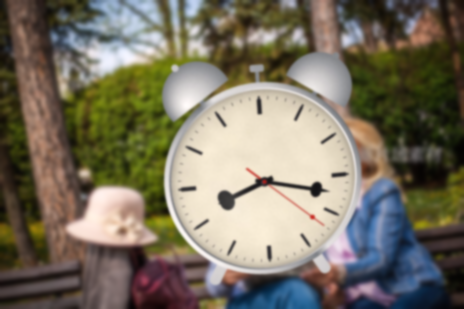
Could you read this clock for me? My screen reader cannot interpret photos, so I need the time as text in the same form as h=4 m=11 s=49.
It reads h=8 m=17 s=22
